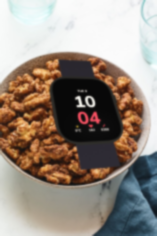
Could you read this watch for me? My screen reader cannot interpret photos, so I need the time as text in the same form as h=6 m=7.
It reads h=10 m=4
